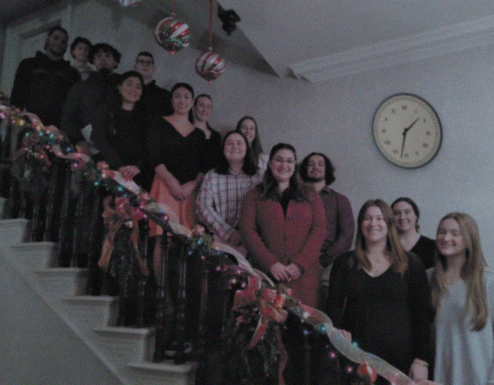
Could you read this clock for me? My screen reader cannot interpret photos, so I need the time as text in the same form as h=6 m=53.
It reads h=1 m=32
